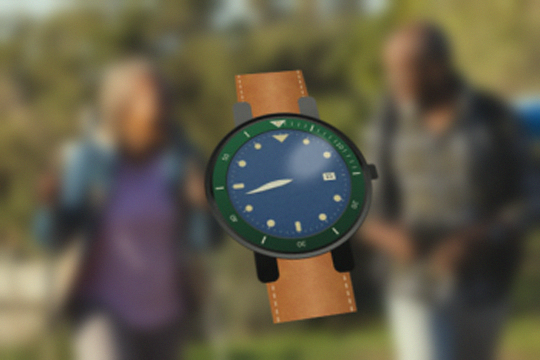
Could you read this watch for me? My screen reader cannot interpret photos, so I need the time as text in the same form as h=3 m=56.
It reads h=8 m=43
